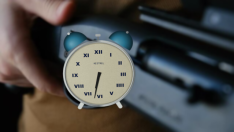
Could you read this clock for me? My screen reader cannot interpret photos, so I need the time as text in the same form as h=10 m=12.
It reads h=6 m=32
